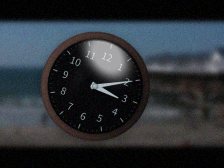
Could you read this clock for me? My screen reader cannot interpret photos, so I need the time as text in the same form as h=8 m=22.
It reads h=3 m=10
